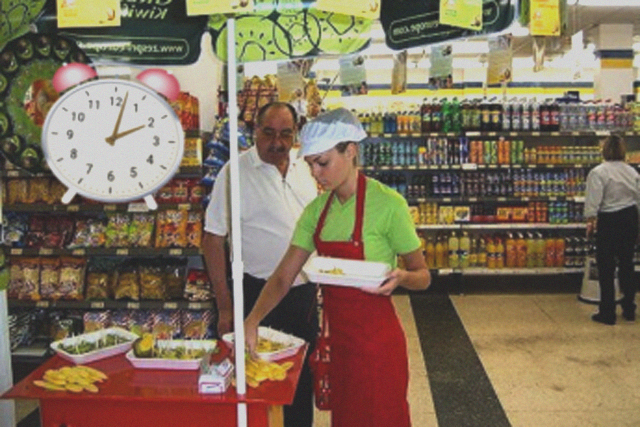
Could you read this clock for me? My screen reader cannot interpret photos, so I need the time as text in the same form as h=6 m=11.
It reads h=2 m=2
